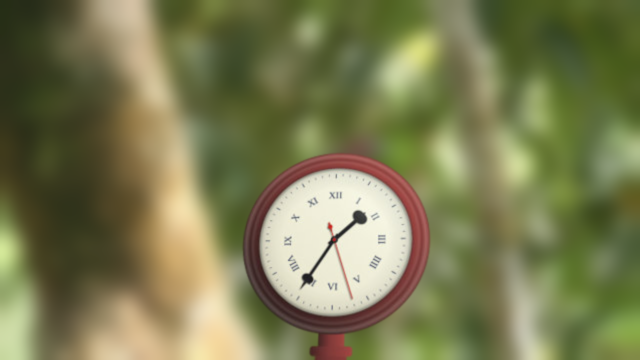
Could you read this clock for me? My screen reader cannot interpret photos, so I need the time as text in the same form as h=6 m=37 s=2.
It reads h=1 m=35 s=27
